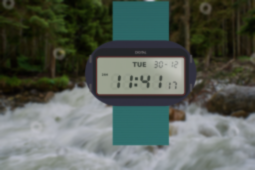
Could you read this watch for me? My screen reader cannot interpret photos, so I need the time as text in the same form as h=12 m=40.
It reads h=11 m=41
